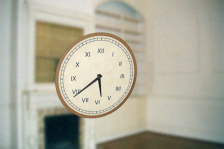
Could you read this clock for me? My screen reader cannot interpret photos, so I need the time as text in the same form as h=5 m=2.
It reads h=5 m=39
